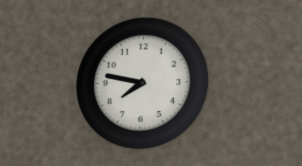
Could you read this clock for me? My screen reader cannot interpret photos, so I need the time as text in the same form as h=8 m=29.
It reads h=7 m=47
